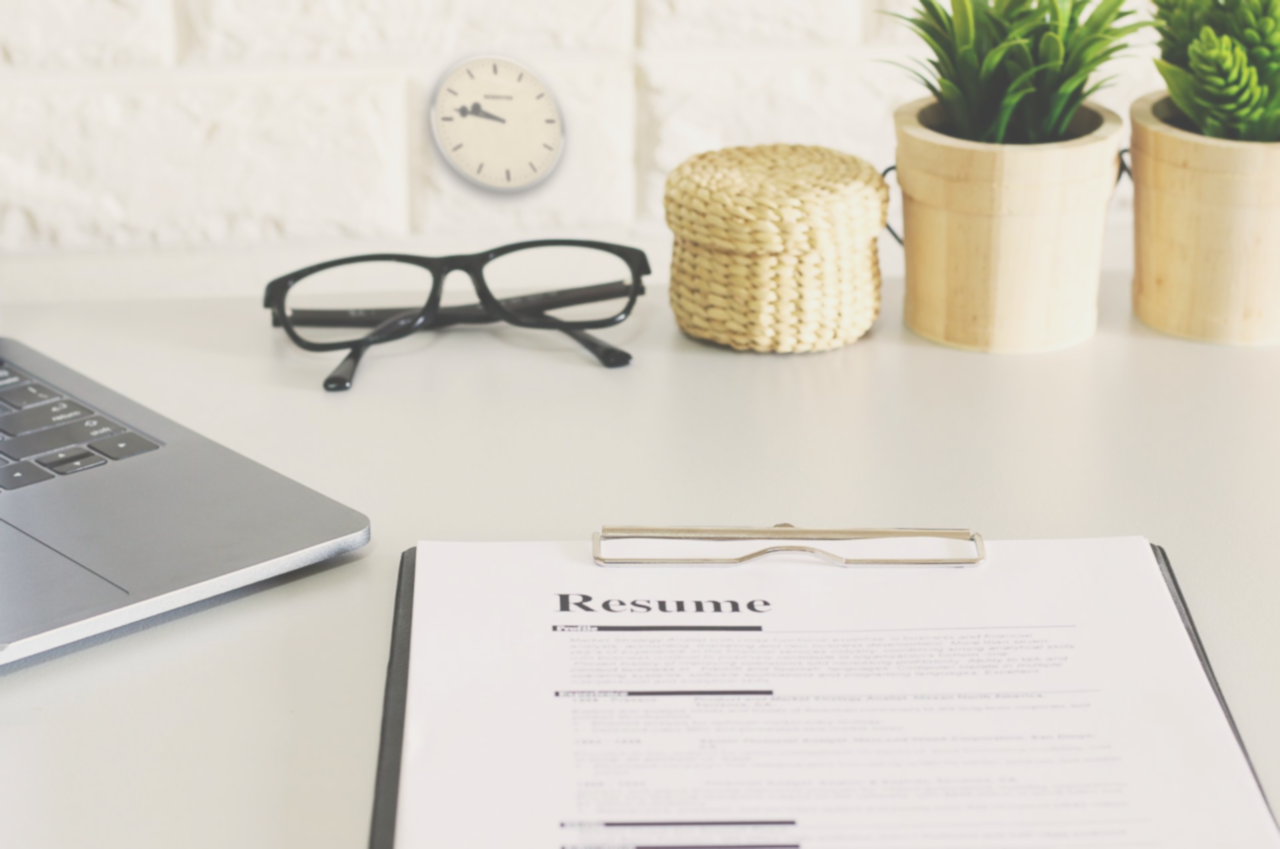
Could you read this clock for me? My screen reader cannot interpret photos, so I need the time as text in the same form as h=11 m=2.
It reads h=9 m=47
